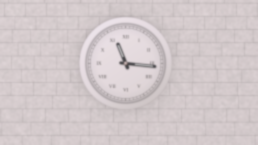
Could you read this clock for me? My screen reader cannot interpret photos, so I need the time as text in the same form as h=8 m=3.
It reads h=11 m=16
